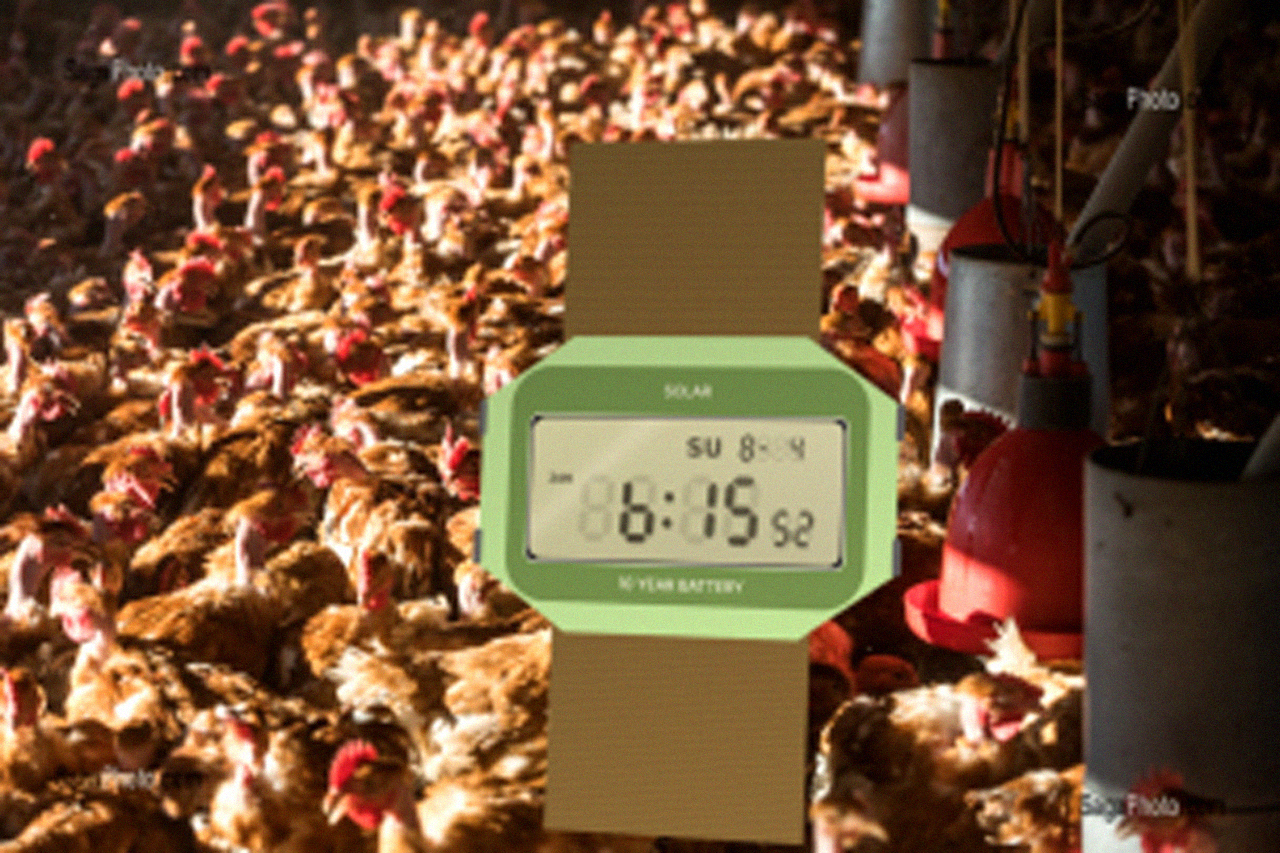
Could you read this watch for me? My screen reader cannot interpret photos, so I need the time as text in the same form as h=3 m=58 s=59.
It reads h=6 m=15 s=52
